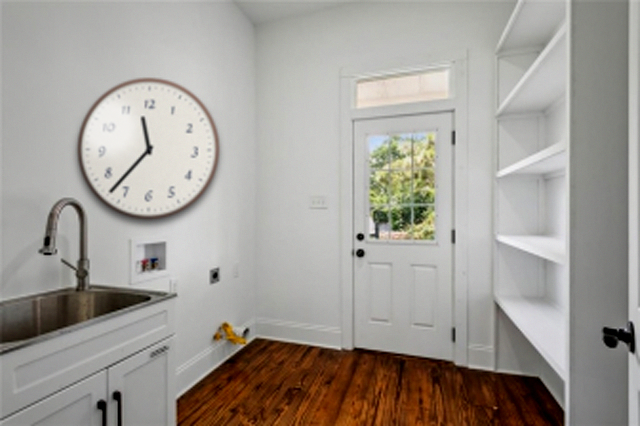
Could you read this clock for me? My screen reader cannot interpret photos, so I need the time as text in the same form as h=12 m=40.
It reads h=11 m=37
